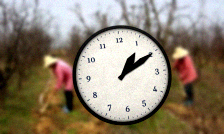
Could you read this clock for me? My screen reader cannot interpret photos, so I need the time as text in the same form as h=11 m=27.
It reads h=1 m=10
